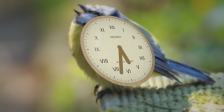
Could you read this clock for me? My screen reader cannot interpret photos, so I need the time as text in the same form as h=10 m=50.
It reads h=5 m=33
